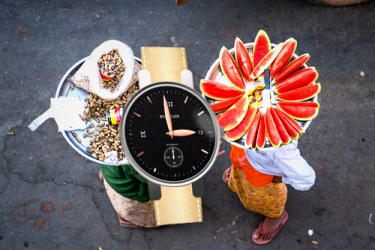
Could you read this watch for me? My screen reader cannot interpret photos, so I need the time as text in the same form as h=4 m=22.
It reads h=2 m=59
